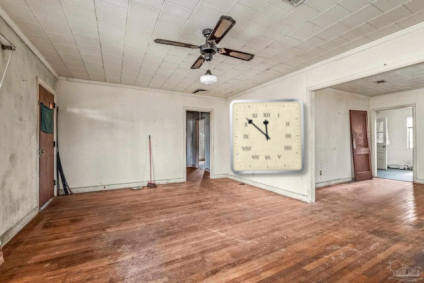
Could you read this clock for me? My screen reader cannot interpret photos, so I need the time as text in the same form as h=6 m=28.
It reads h=11 m=52
